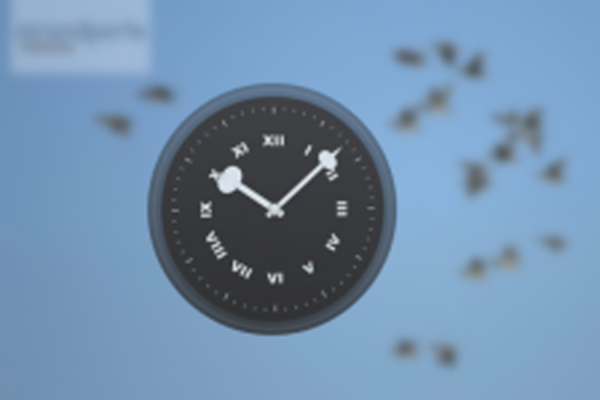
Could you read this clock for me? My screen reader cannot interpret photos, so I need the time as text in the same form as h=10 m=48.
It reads h=10 m=8
